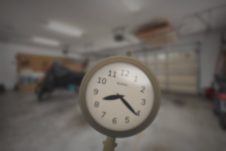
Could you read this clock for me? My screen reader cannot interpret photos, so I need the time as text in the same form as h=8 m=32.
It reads h=8 m=21
